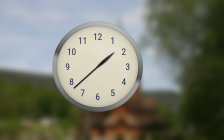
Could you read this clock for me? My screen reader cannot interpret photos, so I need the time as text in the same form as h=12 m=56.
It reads h=1 m=38
